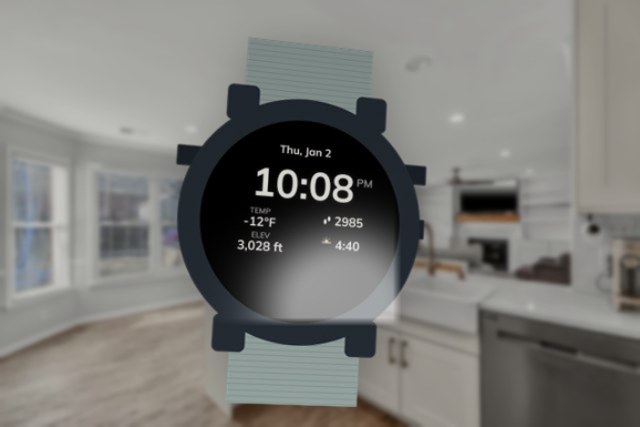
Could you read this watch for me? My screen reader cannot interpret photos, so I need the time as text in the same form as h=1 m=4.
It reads h=10 m=8
